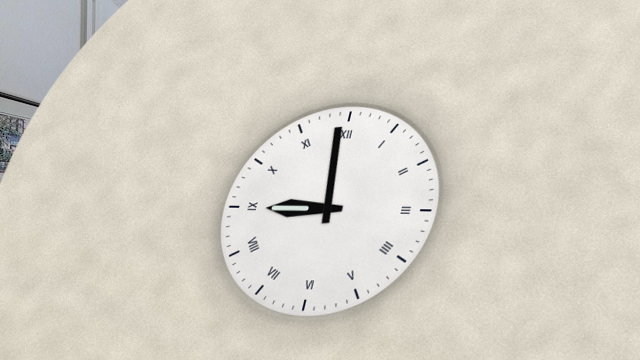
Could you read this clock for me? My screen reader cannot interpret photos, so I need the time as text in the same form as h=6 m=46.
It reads h=8 m=59
